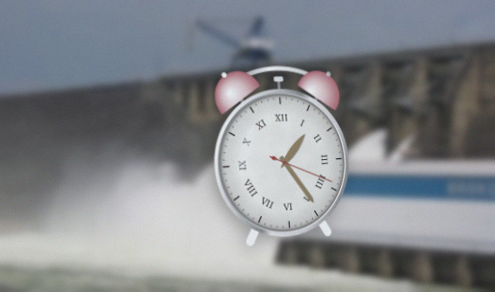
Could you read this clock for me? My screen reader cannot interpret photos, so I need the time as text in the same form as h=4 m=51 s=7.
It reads h=1 m=24 s=19
